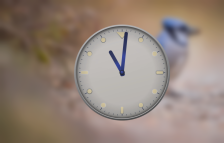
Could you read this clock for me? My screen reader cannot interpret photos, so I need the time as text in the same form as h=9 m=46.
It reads h=11 m=1
